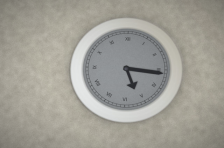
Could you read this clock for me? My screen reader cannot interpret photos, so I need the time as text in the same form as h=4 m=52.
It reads h=5 m=16
